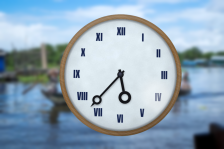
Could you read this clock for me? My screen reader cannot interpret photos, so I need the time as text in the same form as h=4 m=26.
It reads h=5 m=37
